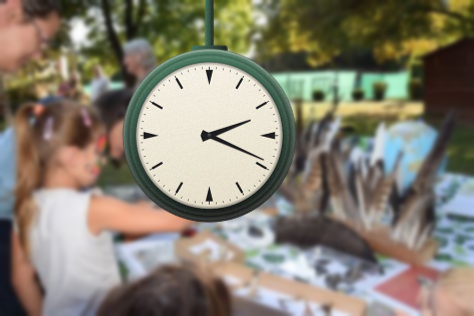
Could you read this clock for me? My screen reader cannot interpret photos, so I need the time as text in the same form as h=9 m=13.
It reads h=2 m=19
